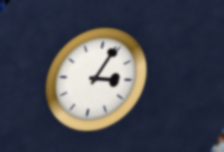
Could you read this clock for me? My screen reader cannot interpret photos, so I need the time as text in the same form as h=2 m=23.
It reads h=3 m=4
